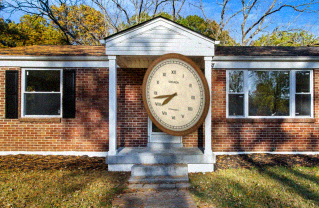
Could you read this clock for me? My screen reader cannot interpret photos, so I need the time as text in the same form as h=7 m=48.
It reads h=7 m=43
